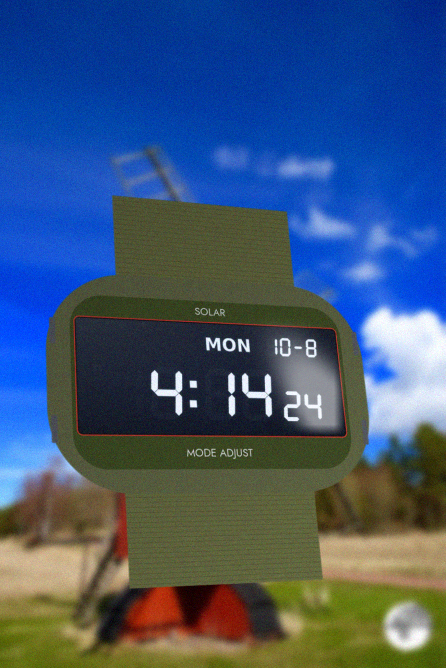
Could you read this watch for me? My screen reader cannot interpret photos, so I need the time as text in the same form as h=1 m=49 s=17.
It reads h=4 m=14 s=24
